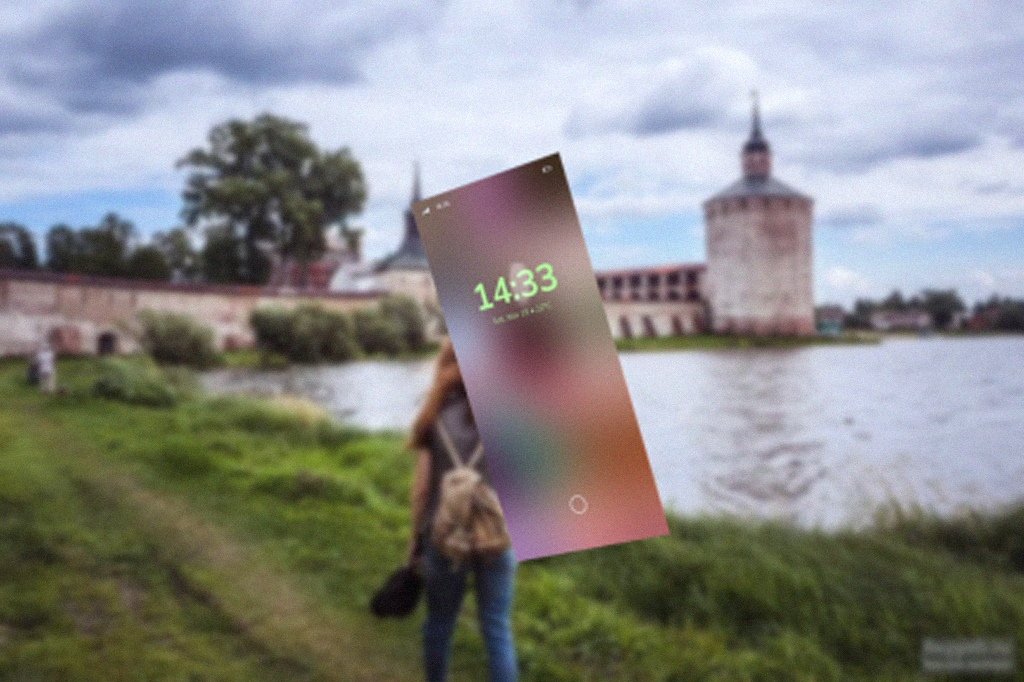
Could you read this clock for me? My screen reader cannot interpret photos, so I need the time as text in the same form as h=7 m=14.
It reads h=14 m=33
